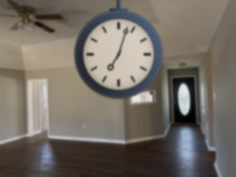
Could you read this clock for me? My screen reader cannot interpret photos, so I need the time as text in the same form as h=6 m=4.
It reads h=7 m=3
